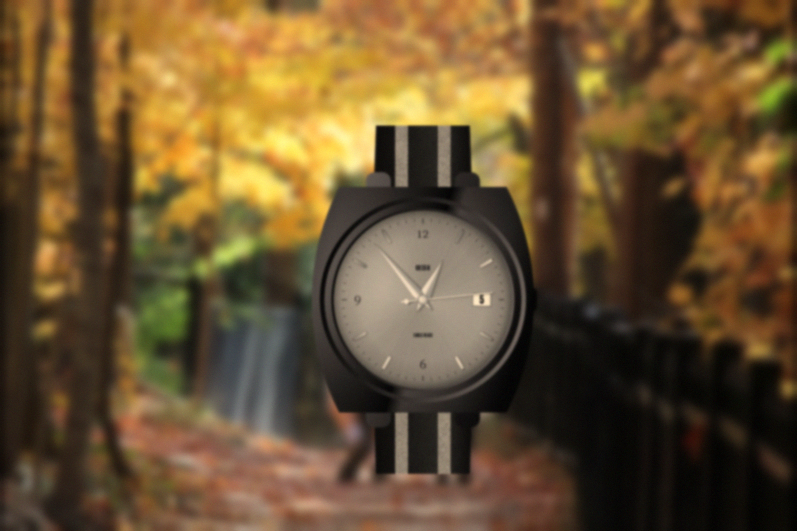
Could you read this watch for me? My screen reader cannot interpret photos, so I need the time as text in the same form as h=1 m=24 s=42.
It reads h=12 m=53 s=14
